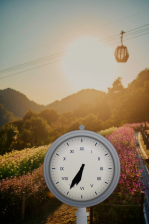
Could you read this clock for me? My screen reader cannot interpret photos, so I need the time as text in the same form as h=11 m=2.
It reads h=6 m=35
